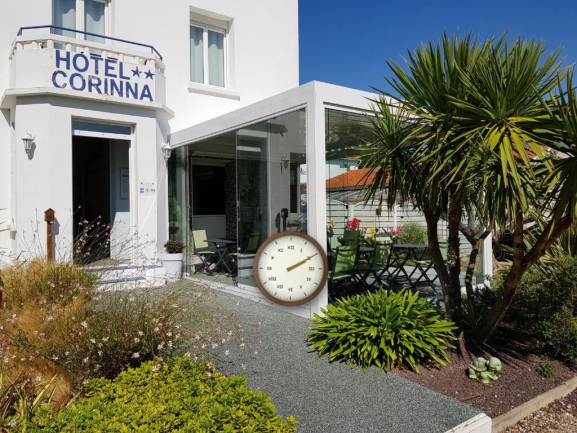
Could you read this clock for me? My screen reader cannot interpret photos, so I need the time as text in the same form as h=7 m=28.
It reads h=2 m=10
